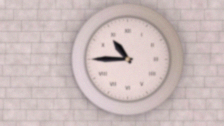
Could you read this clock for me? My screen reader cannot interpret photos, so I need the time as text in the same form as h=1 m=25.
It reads h=10 m=45
